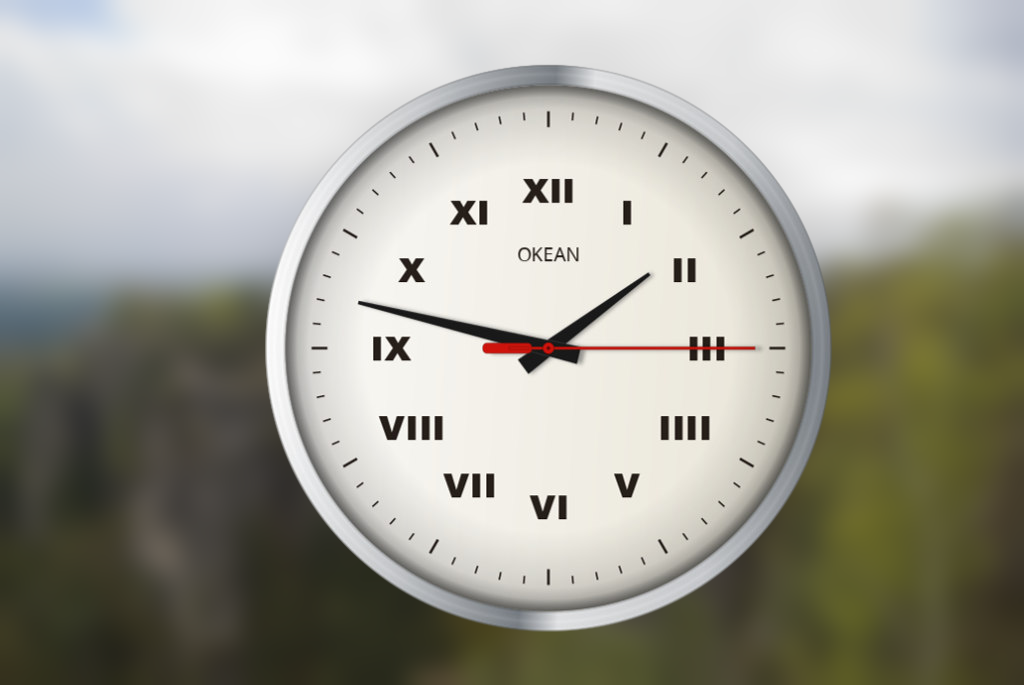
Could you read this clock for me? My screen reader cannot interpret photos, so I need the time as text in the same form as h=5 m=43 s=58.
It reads h=1 m=47 s=15
